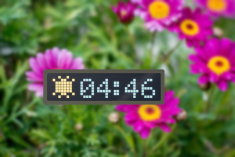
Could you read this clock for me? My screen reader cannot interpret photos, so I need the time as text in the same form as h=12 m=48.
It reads h=4 m=46
